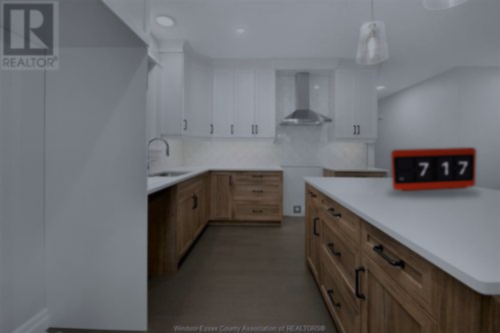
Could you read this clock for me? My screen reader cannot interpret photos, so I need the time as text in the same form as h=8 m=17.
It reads h=7 m=17
